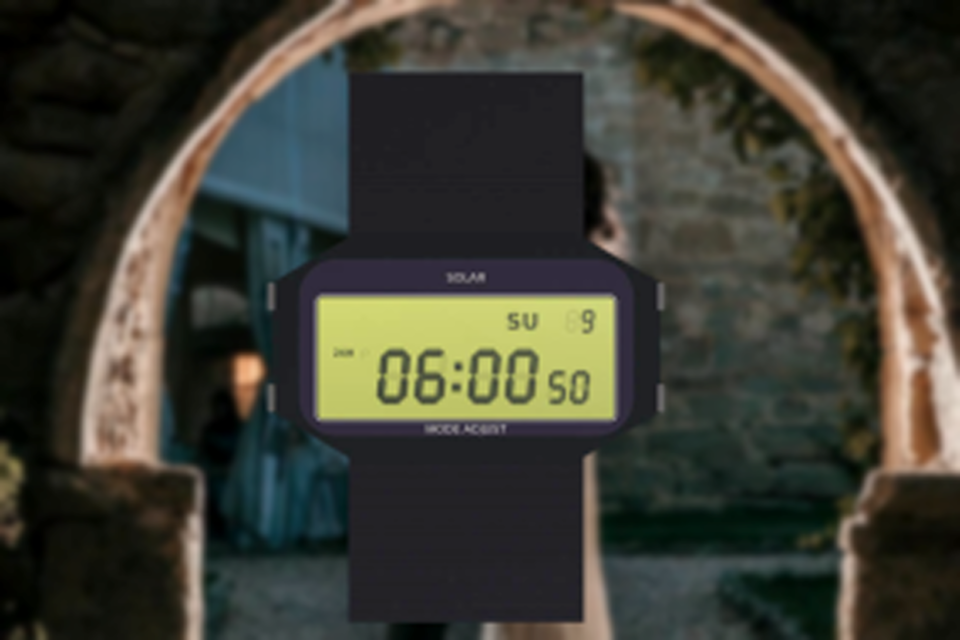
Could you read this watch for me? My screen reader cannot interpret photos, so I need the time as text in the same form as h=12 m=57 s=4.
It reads h=6 m=0 s=50
